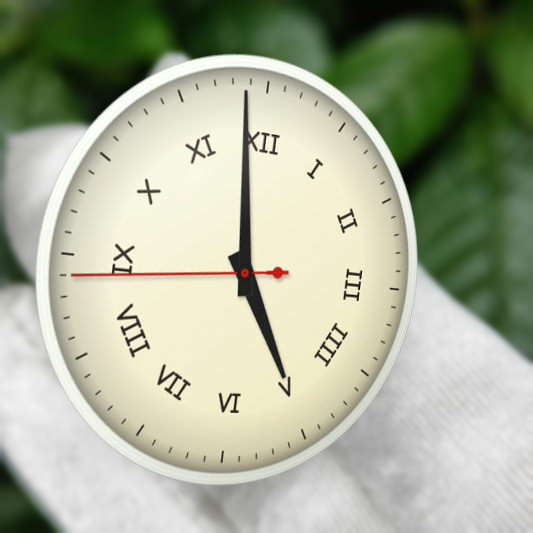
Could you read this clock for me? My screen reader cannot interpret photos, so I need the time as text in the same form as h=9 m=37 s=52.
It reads h=4 m=58 s=44
